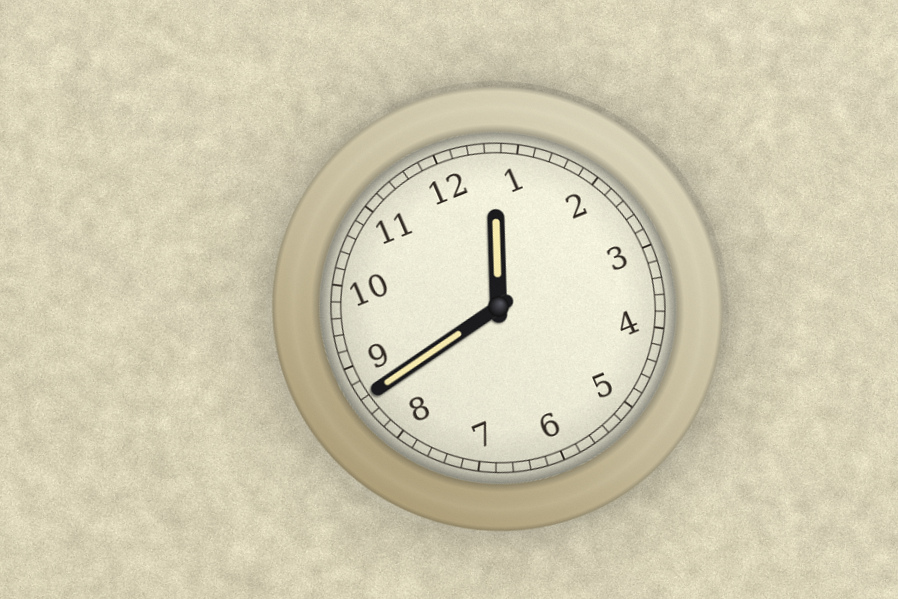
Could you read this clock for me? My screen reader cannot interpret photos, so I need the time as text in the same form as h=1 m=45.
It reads h=12 m=43
